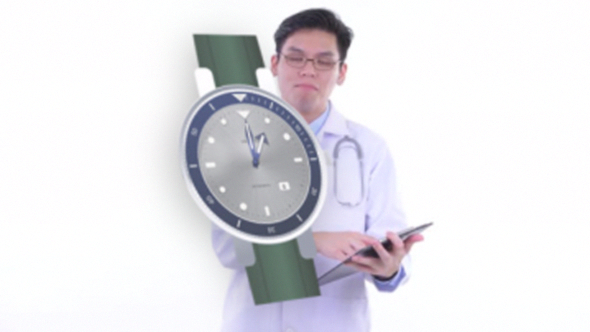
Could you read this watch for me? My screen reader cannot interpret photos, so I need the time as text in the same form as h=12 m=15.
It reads h=1 m=0
